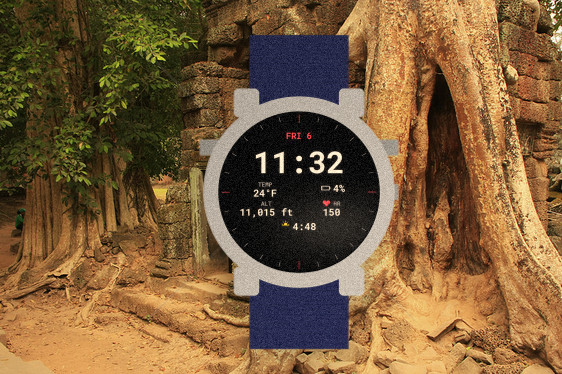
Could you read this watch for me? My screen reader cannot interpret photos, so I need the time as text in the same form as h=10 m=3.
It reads h=11 m=32
